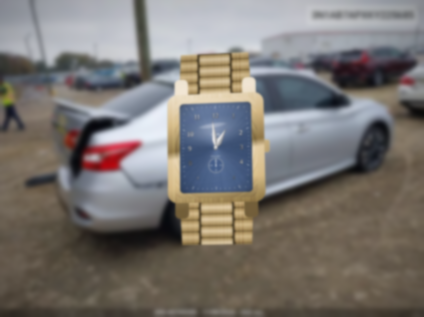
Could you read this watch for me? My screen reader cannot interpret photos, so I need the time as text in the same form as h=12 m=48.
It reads h=12 m=59
